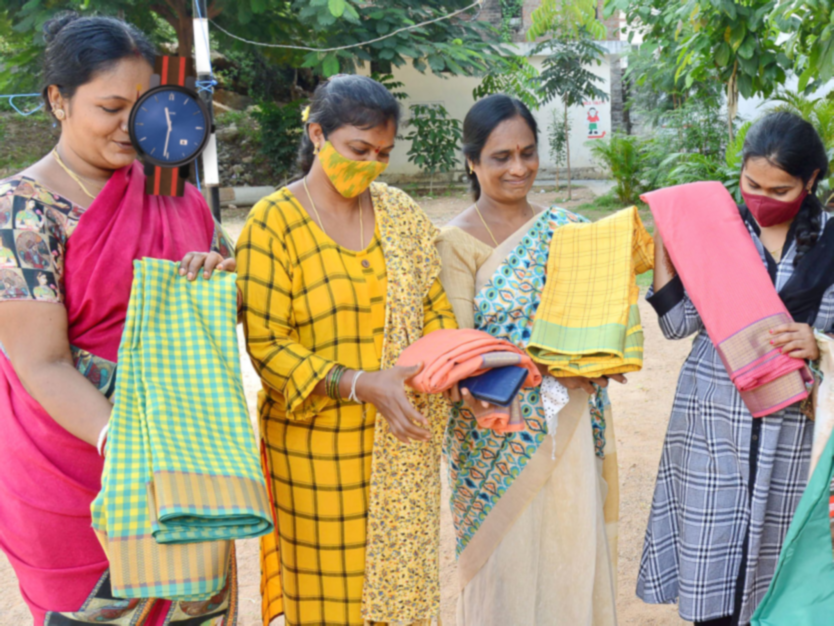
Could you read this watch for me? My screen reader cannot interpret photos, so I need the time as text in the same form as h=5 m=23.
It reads h=11 m=31
